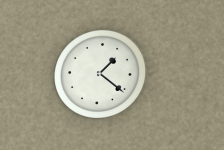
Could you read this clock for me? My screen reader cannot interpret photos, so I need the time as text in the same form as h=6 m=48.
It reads h=1 m=21
